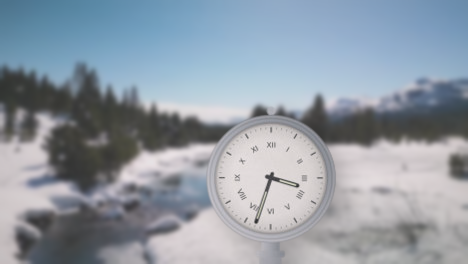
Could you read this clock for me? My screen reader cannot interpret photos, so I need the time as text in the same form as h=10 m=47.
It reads h=3 m=33
